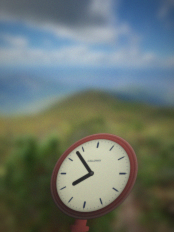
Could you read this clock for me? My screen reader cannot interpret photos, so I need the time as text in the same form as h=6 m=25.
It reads h=7 m=53
